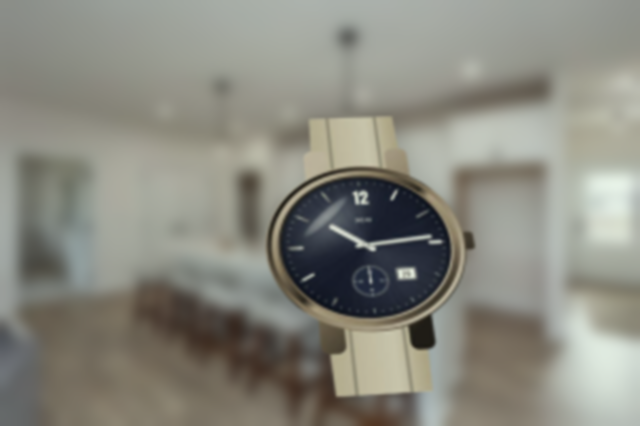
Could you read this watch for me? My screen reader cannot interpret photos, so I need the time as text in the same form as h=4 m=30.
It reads h=10 m=14
